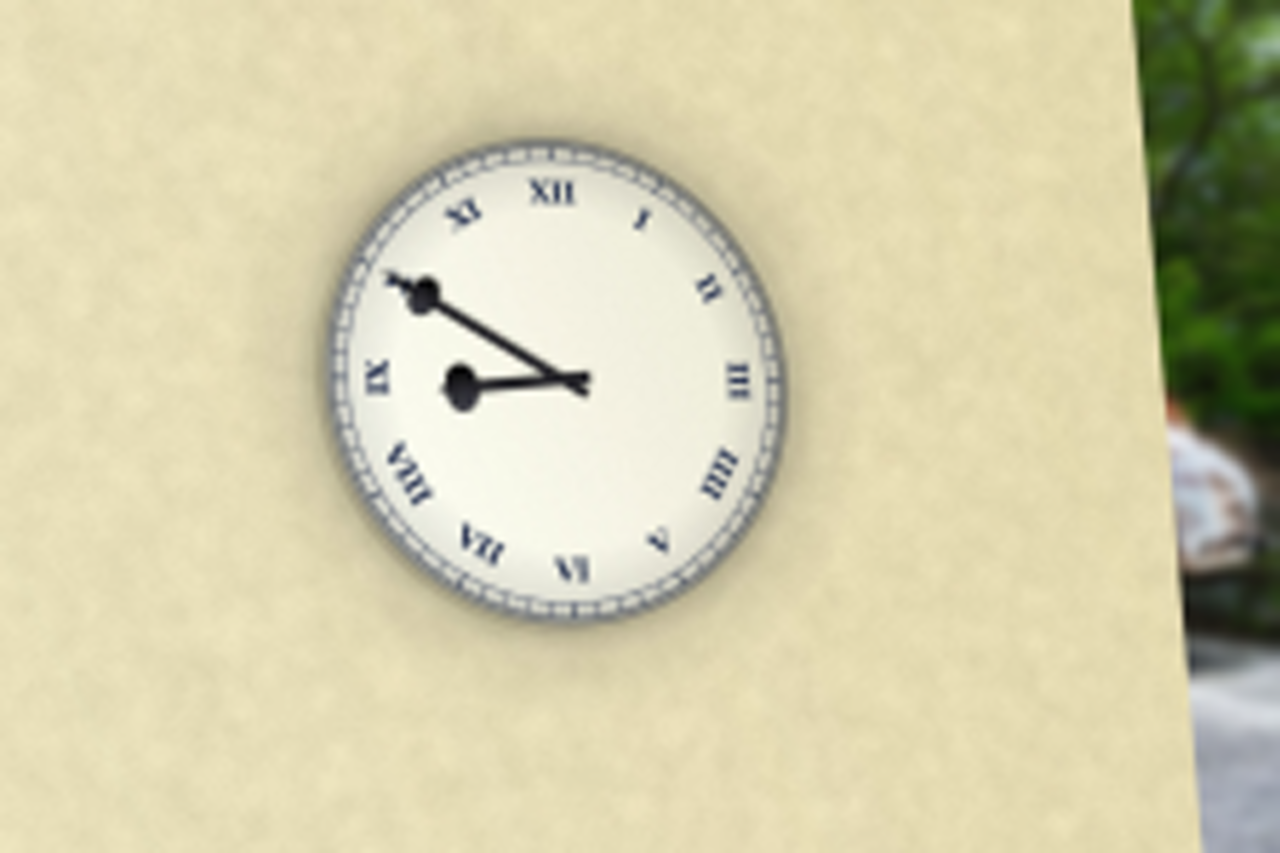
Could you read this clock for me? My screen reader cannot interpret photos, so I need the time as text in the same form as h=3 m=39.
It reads h=8 m=50
